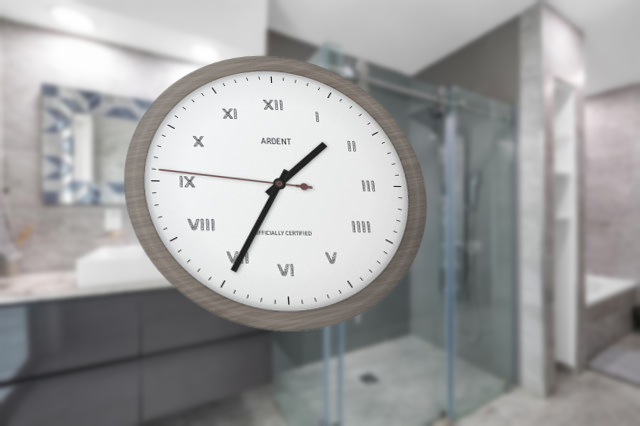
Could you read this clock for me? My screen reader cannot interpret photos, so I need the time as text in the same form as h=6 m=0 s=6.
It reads h=1 m=34 s=46
